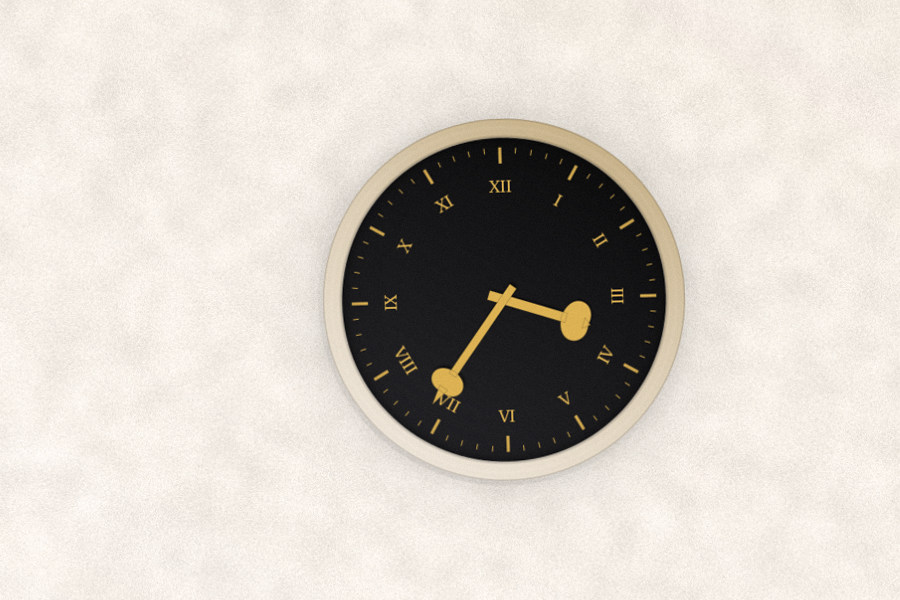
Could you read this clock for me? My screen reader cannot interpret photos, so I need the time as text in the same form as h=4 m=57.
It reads h=3 m=36
